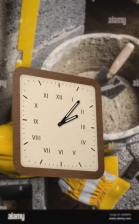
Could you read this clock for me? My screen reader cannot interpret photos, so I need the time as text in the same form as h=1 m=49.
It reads h=2 m=7
